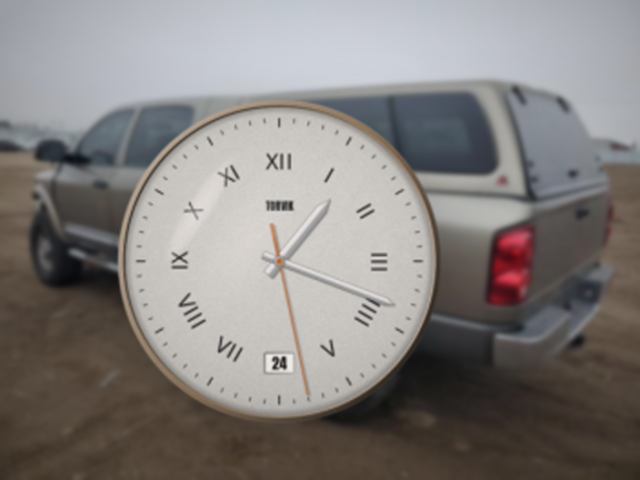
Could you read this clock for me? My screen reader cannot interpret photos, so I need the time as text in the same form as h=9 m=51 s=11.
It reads h=1 m=18 s=28
